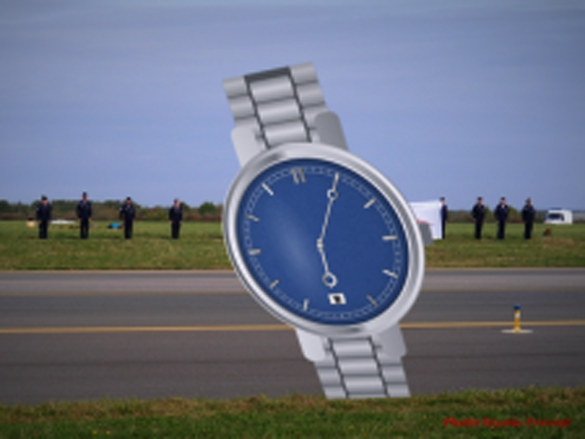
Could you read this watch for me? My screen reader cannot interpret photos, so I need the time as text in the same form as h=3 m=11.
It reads h=6 m=5
